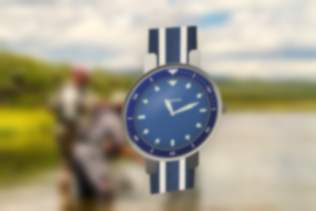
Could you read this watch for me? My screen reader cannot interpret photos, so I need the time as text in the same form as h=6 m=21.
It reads h=11 m=12
